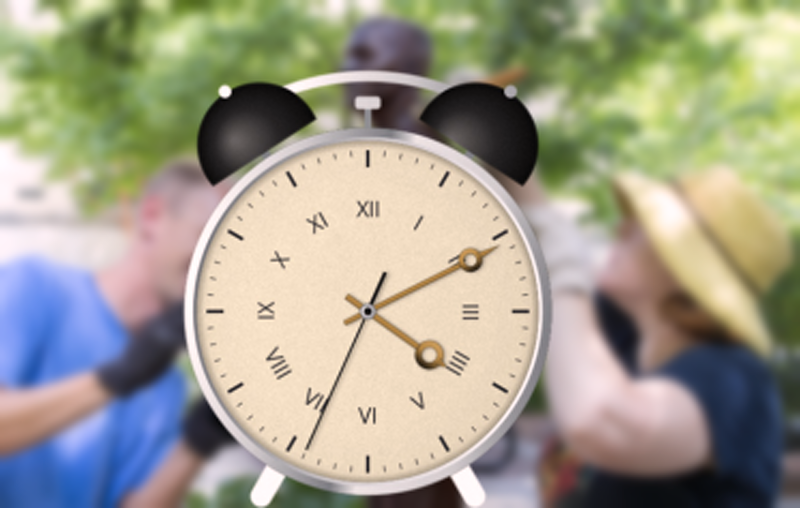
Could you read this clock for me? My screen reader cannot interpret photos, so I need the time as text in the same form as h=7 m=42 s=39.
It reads h=4 m=10 s=34
